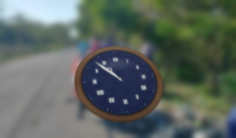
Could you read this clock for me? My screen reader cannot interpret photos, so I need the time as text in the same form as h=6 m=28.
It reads h=10 m=53
